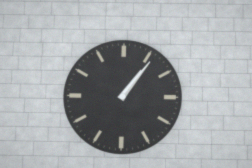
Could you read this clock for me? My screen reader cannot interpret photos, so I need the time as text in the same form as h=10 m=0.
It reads h=1 m=6
